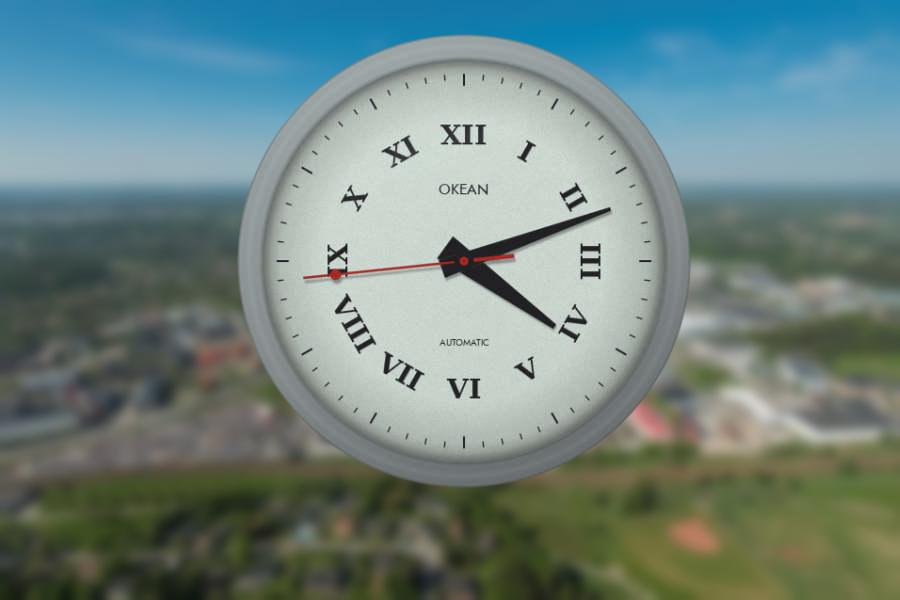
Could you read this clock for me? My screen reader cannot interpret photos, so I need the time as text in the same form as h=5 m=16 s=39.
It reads h=4 m=11 s=44
